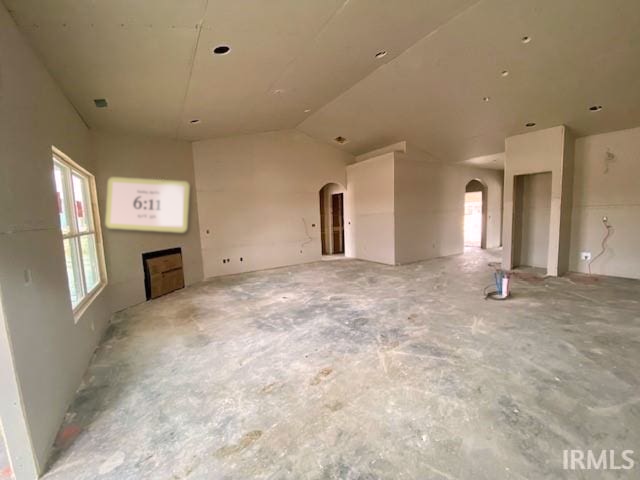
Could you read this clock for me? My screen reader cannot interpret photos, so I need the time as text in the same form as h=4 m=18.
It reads h=6 m=11
